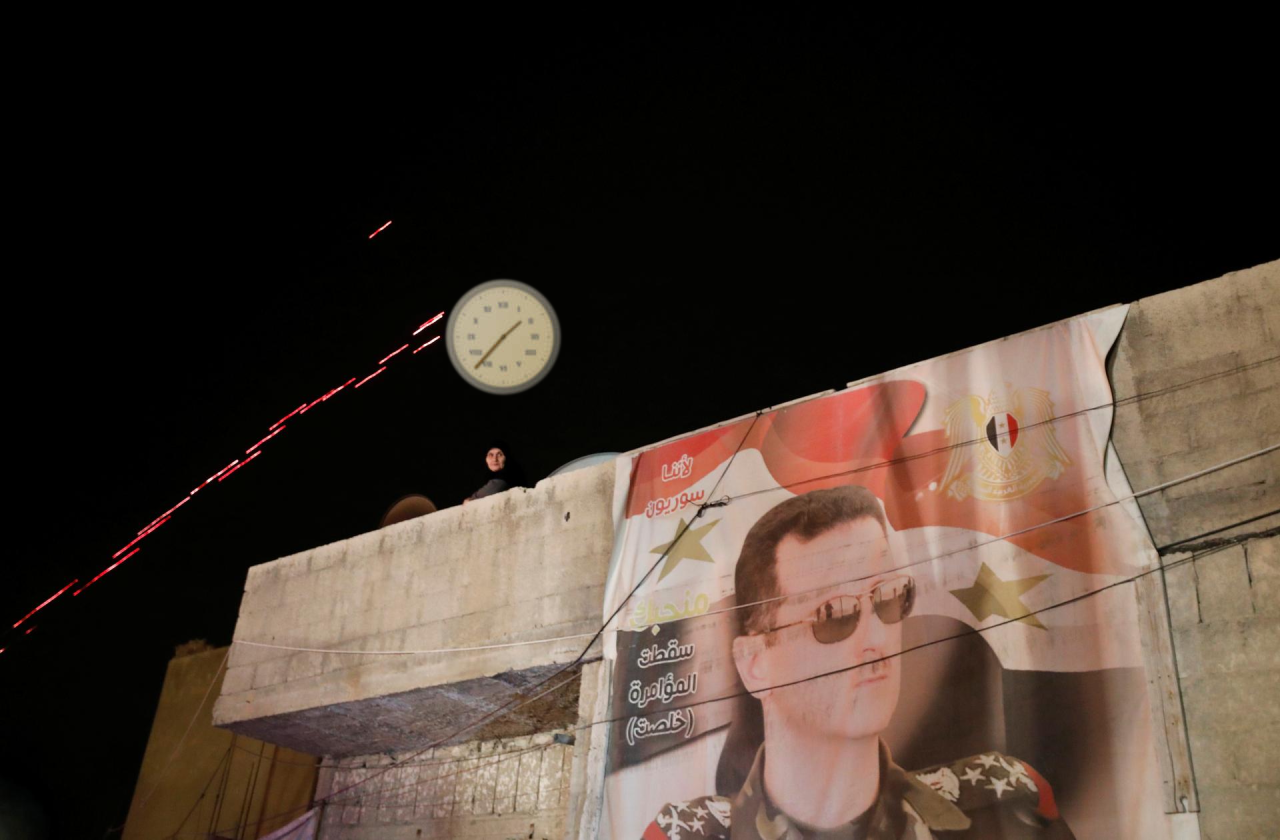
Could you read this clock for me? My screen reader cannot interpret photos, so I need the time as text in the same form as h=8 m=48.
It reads h=1 m=37
